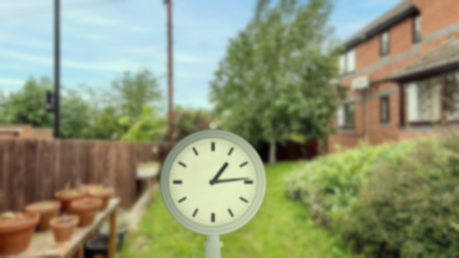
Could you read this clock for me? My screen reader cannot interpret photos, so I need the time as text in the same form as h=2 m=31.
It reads h=1 m=14
